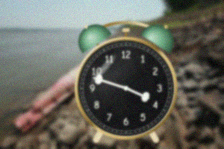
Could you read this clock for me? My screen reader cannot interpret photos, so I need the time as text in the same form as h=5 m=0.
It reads h=3 m=48
